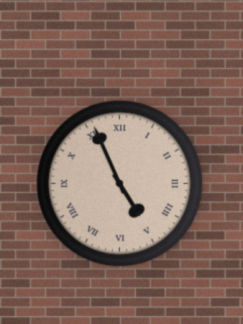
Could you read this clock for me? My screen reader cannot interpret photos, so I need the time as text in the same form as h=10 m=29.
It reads h=4 m=56
